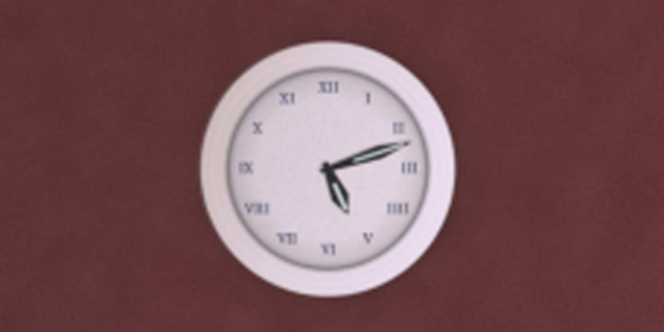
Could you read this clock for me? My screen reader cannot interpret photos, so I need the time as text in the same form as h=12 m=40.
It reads h=5 m=12
